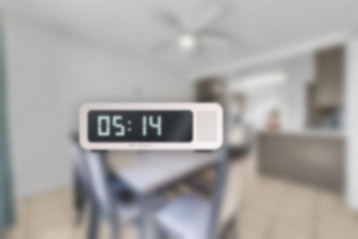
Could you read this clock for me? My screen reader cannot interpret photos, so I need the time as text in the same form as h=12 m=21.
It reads h=5 m=14
